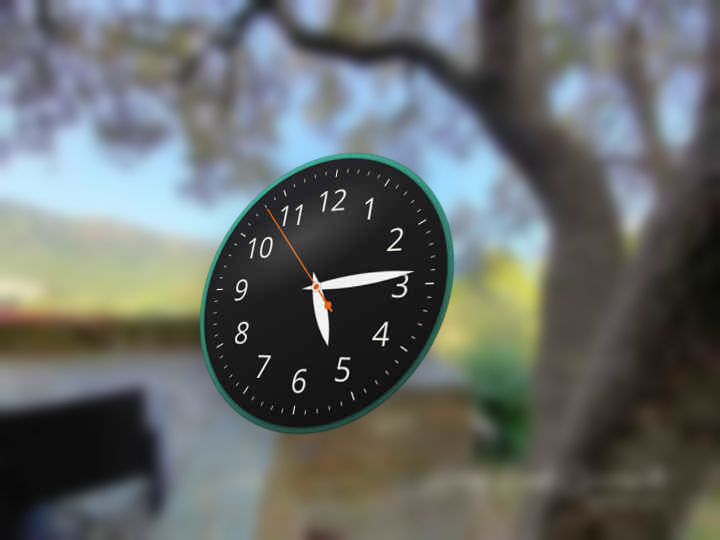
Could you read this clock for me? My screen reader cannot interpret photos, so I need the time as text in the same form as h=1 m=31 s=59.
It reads h=5 m=13 s=53
